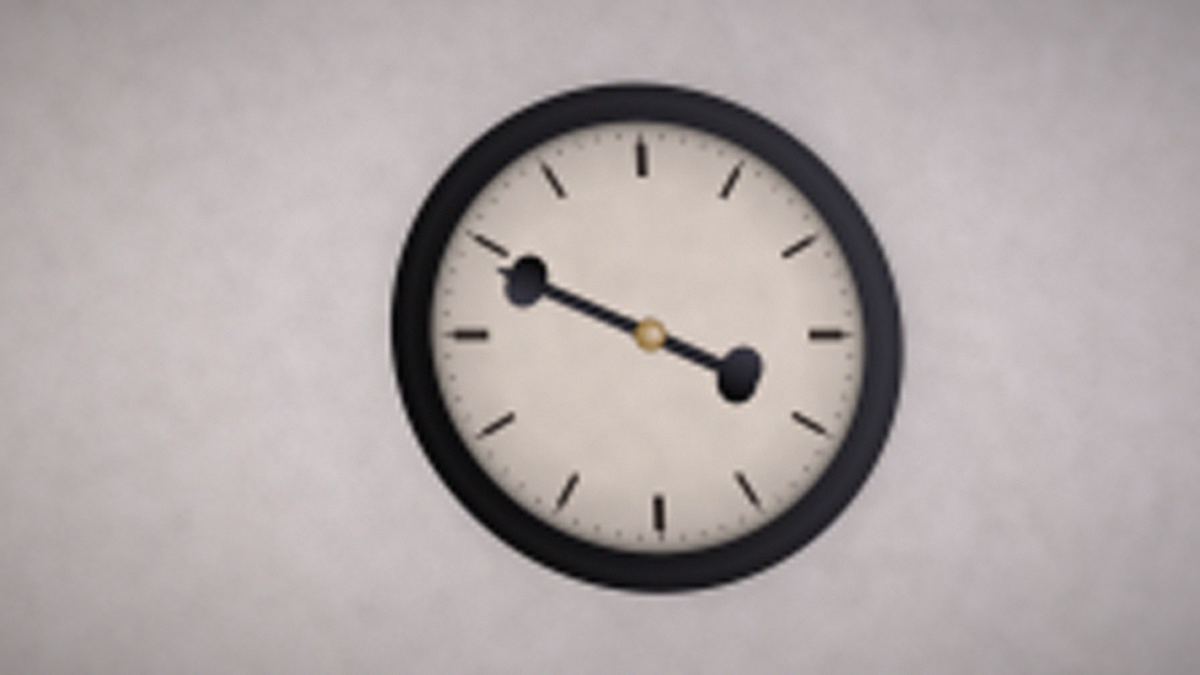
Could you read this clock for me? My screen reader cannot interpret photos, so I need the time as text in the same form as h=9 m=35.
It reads h=3 m=49
